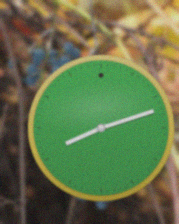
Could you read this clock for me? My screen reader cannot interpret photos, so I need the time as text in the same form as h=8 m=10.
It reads h=8 m=12
